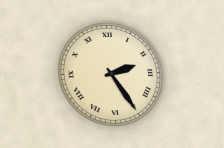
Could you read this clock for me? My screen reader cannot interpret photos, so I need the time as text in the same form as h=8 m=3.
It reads h=2 m=25
